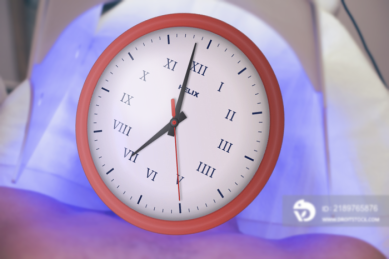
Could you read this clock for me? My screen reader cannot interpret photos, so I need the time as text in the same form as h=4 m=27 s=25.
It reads h=6 m=58 s=25
